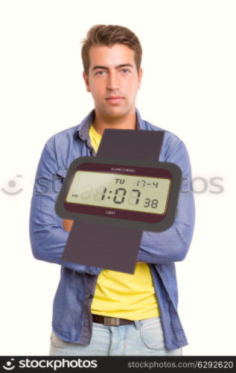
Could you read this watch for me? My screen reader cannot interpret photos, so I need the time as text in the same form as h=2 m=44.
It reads h=1 m=7
